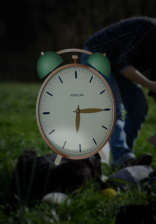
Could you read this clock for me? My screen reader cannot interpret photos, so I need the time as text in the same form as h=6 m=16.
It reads h=6 m=15
